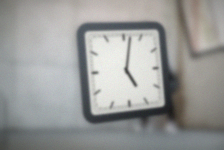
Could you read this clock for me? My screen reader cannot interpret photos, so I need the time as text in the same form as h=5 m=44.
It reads h=5 m=2
